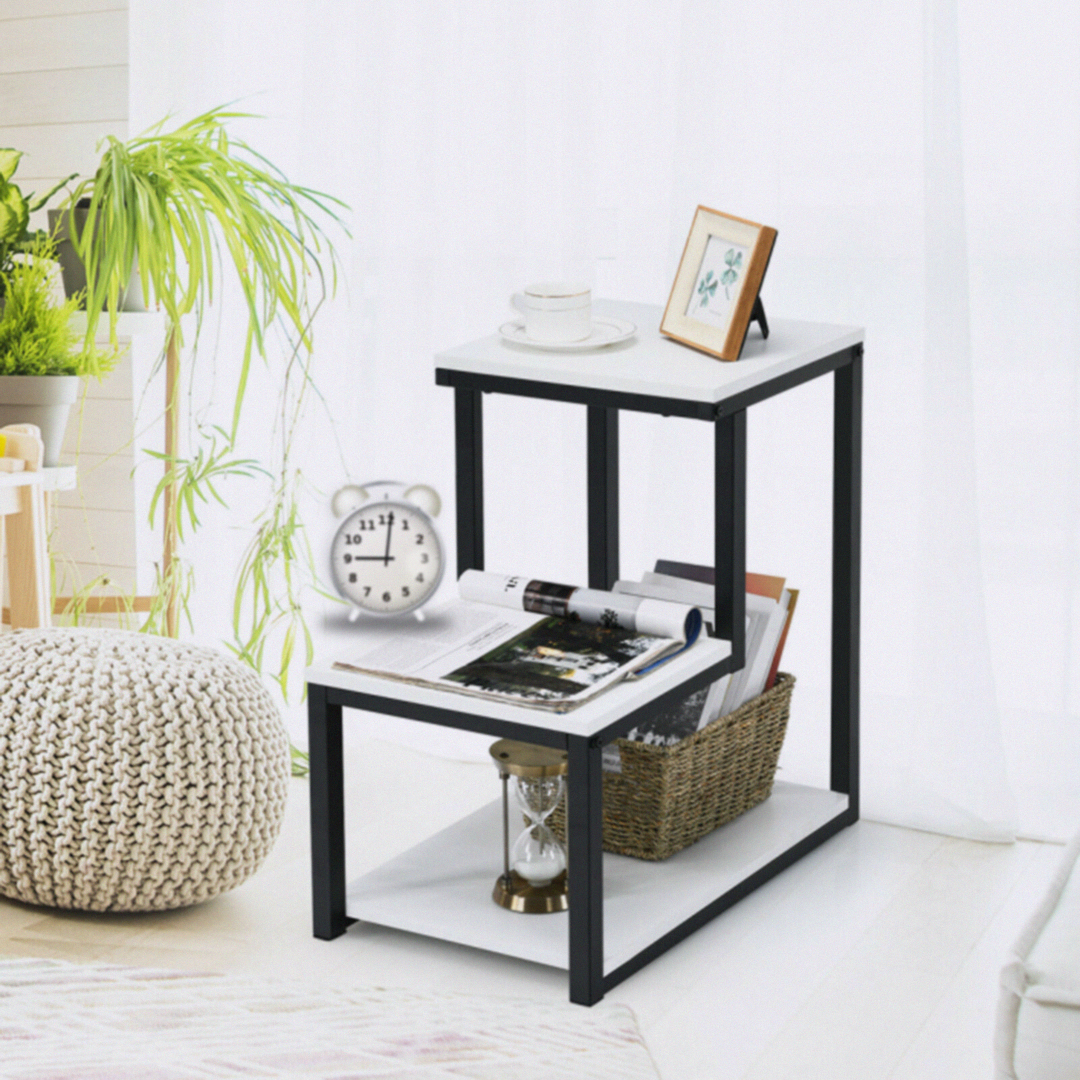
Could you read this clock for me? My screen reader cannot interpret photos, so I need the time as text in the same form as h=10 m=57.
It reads h=9 m=1
